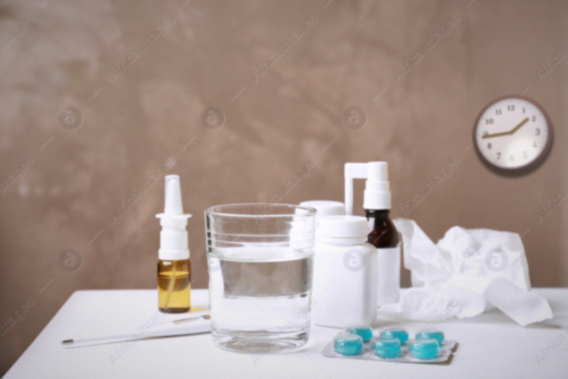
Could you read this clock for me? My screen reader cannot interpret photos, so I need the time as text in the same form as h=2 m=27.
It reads h=1 m=44
